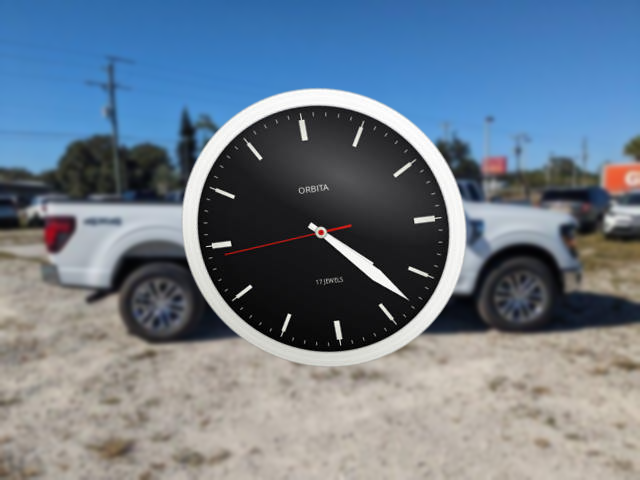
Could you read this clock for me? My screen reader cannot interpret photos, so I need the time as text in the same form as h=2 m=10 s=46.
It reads h=4 m=22 s=44
